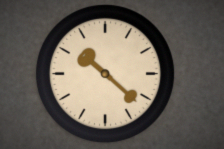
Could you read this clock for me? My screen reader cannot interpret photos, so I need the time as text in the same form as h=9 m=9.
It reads h=10 m=22
